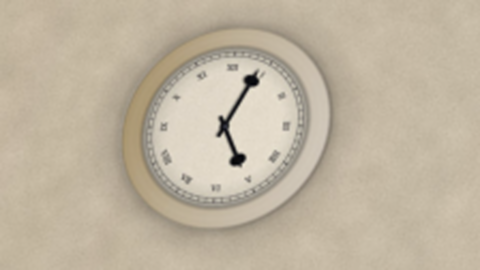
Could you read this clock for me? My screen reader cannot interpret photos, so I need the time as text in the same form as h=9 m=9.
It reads h=5 m=4
